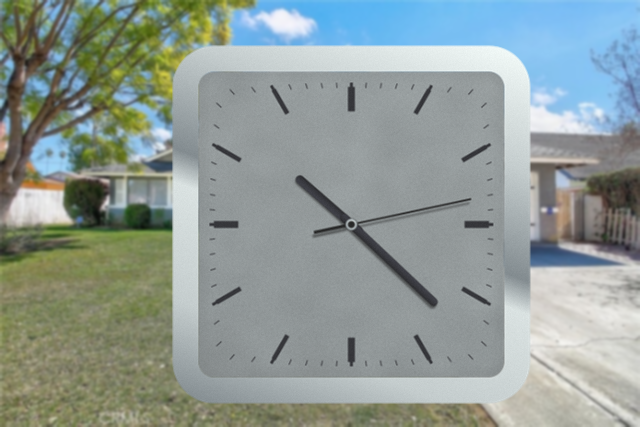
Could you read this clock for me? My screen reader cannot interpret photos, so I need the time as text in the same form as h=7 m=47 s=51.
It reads h=10 m=22 s=13
